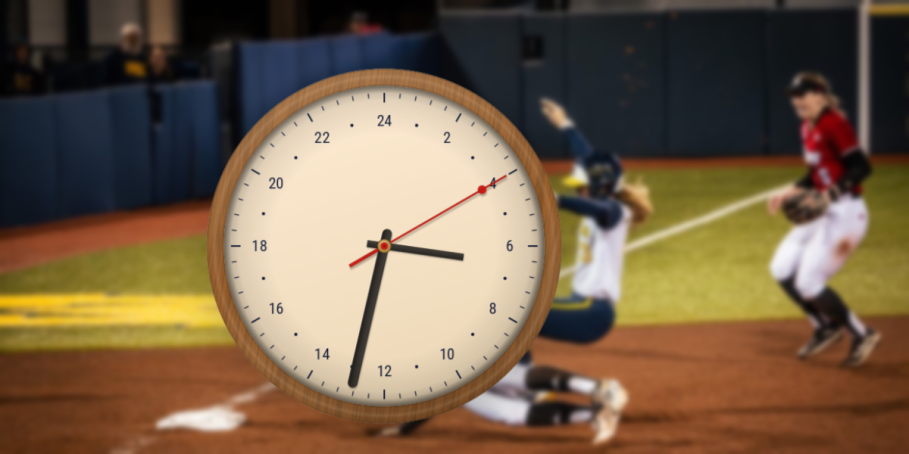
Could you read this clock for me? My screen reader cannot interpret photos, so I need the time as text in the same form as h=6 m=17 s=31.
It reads h=6 m=32 s=10
